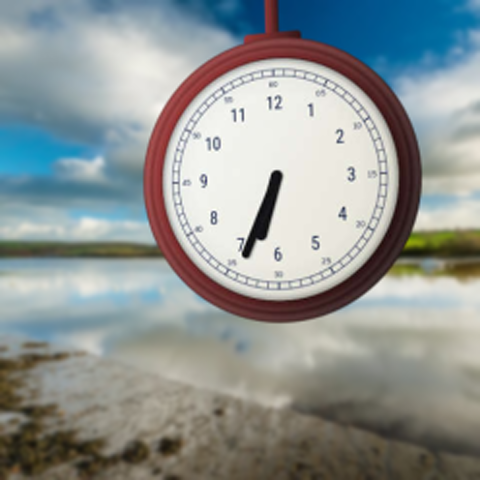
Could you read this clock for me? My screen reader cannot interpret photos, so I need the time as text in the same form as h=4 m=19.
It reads h=6 m=34
